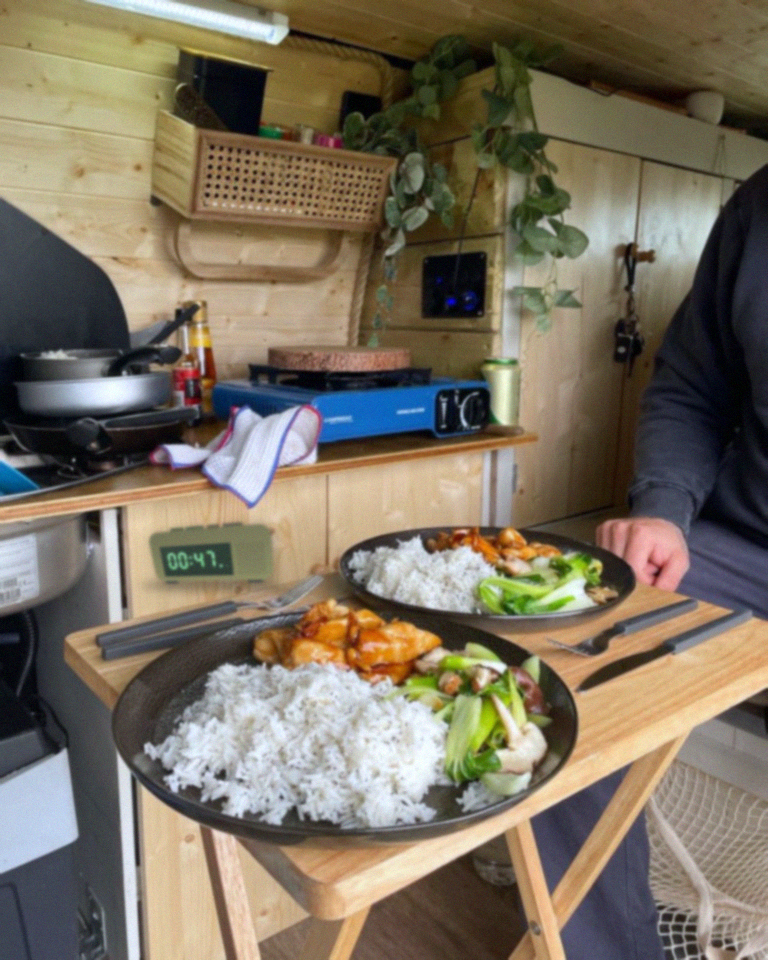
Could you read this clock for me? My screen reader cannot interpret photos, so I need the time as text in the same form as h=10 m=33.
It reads h=0 m=47
